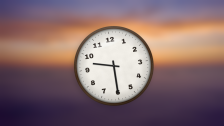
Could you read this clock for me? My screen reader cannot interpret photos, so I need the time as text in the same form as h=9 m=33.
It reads h=9 m=30
